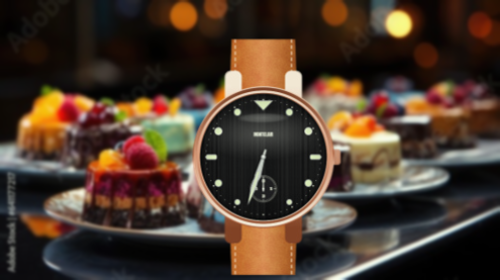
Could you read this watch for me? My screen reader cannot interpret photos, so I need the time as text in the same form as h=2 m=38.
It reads h=6 m=33
